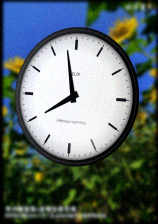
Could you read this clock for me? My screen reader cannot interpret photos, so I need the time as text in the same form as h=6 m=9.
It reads h=7 m=58
